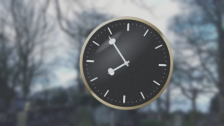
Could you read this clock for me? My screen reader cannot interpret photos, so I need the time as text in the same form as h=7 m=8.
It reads h=7 m=54
